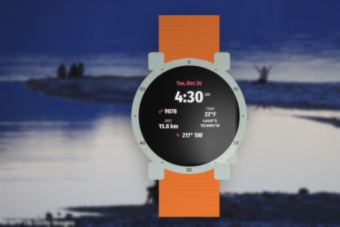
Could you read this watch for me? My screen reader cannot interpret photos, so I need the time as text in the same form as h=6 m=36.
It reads h=4 m=30
